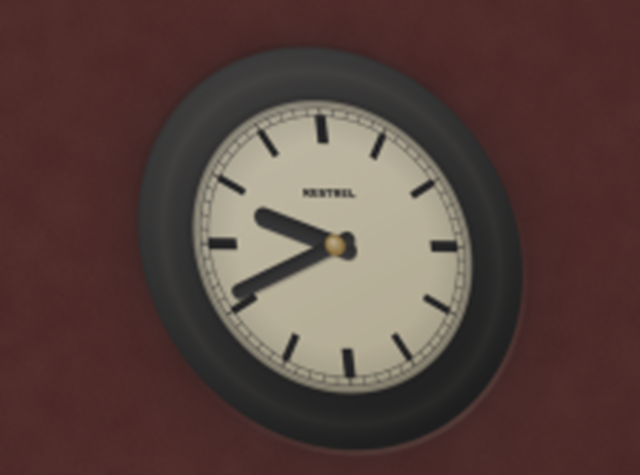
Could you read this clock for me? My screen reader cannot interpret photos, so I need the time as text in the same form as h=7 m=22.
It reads h=9 m=41
